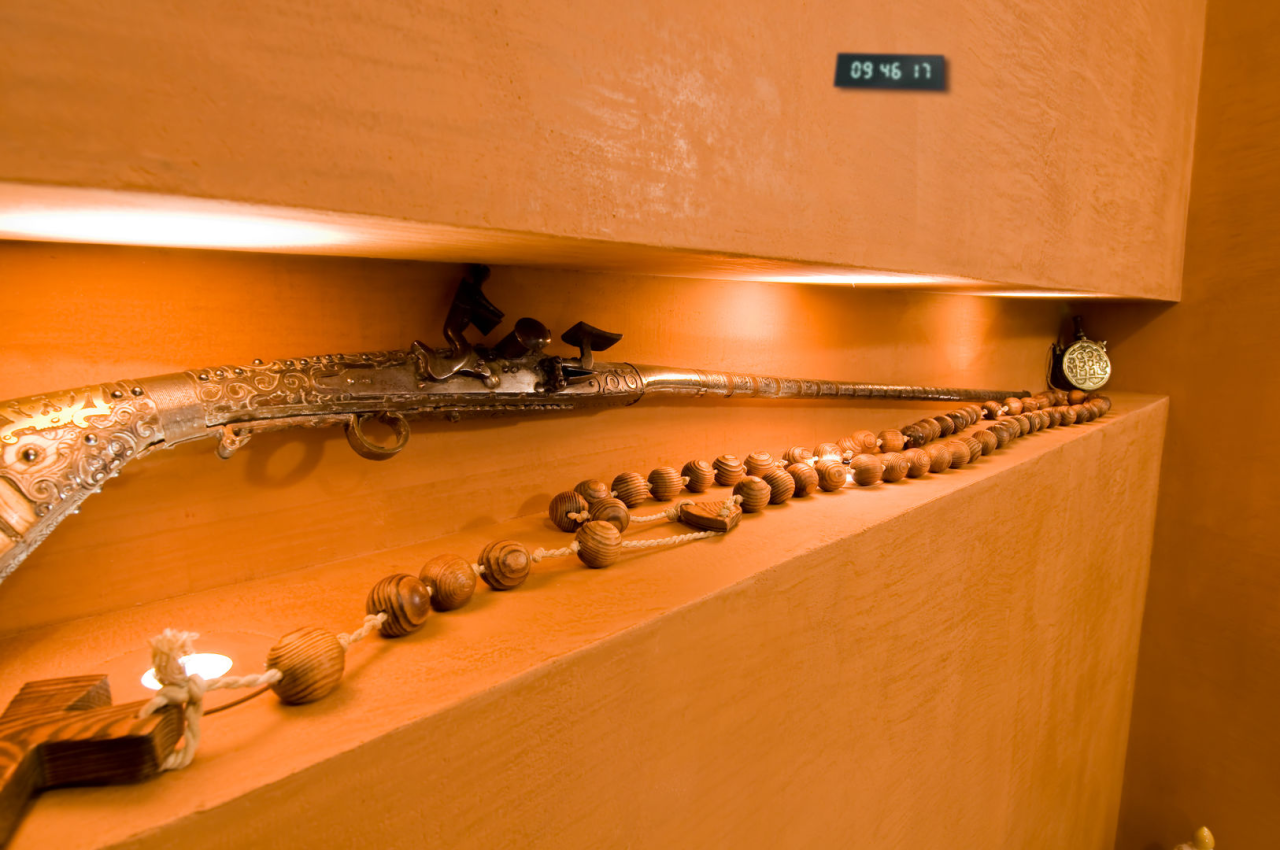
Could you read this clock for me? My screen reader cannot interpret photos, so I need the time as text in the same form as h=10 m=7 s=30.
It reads h=9 m=46 s=17
